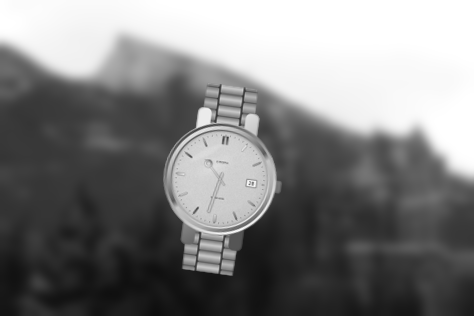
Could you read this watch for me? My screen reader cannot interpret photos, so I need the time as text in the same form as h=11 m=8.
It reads h=10 m=32
